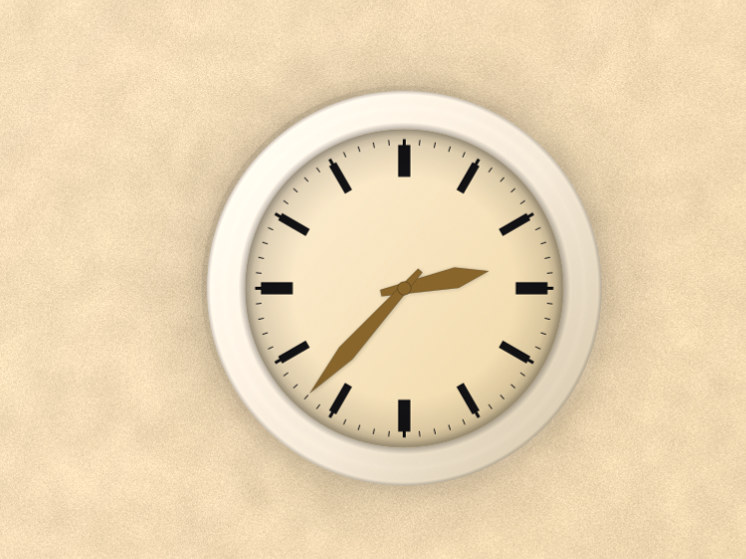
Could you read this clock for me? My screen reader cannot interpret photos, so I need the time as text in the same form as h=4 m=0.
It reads h=2 m=37
